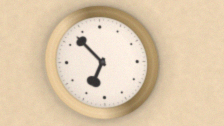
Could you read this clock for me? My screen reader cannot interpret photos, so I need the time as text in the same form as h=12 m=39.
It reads h=6 m=53
